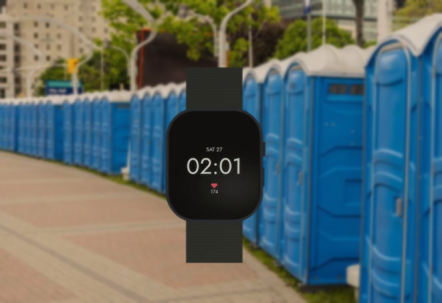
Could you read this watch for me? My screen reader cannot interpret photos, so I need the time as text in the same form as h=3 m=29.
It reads h=2 m=1
